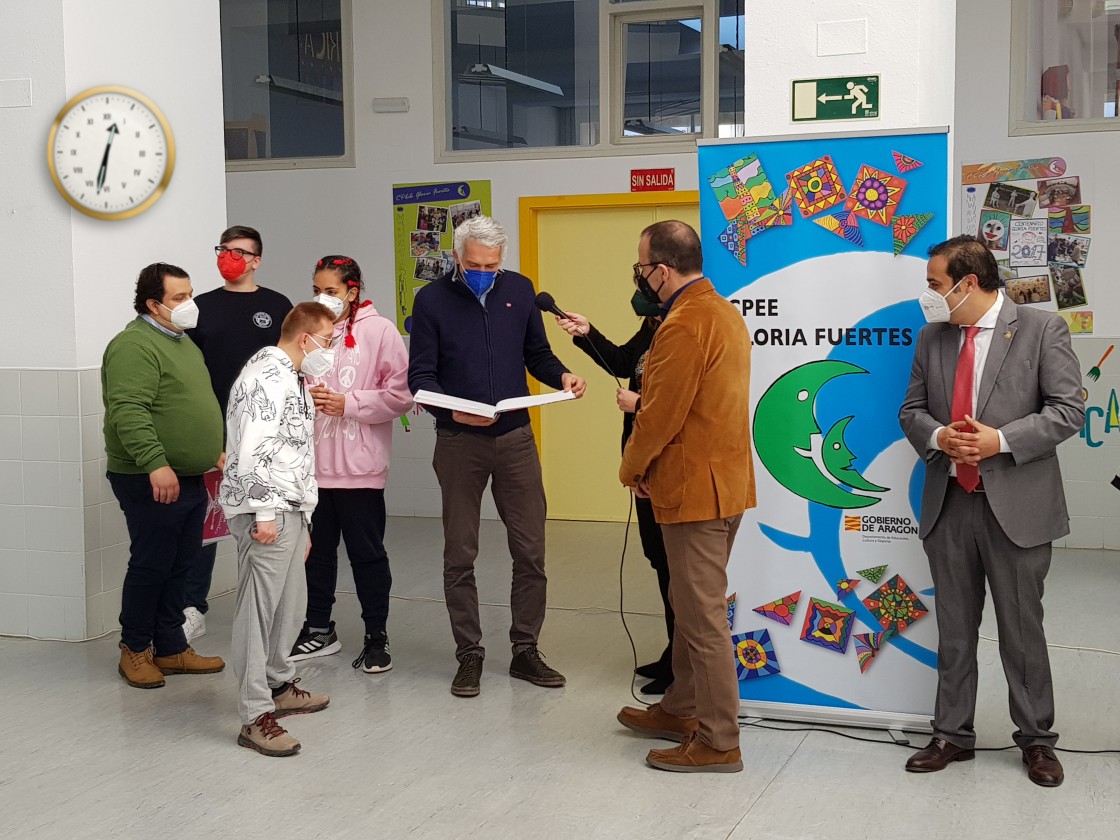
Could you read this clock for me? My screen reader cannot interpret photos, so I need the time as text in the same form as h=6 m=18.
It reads h=12 m=32
